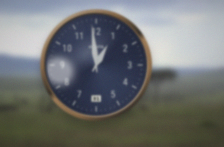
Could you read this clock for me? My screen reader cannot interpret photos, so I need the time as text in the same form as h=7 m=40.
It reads h=12 m=59
